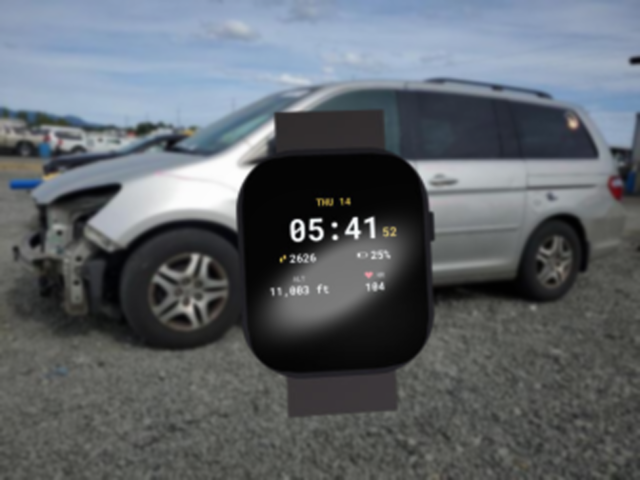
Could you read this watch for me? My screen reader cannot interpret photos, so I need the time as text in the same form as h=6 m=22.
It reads h=5 m=41
